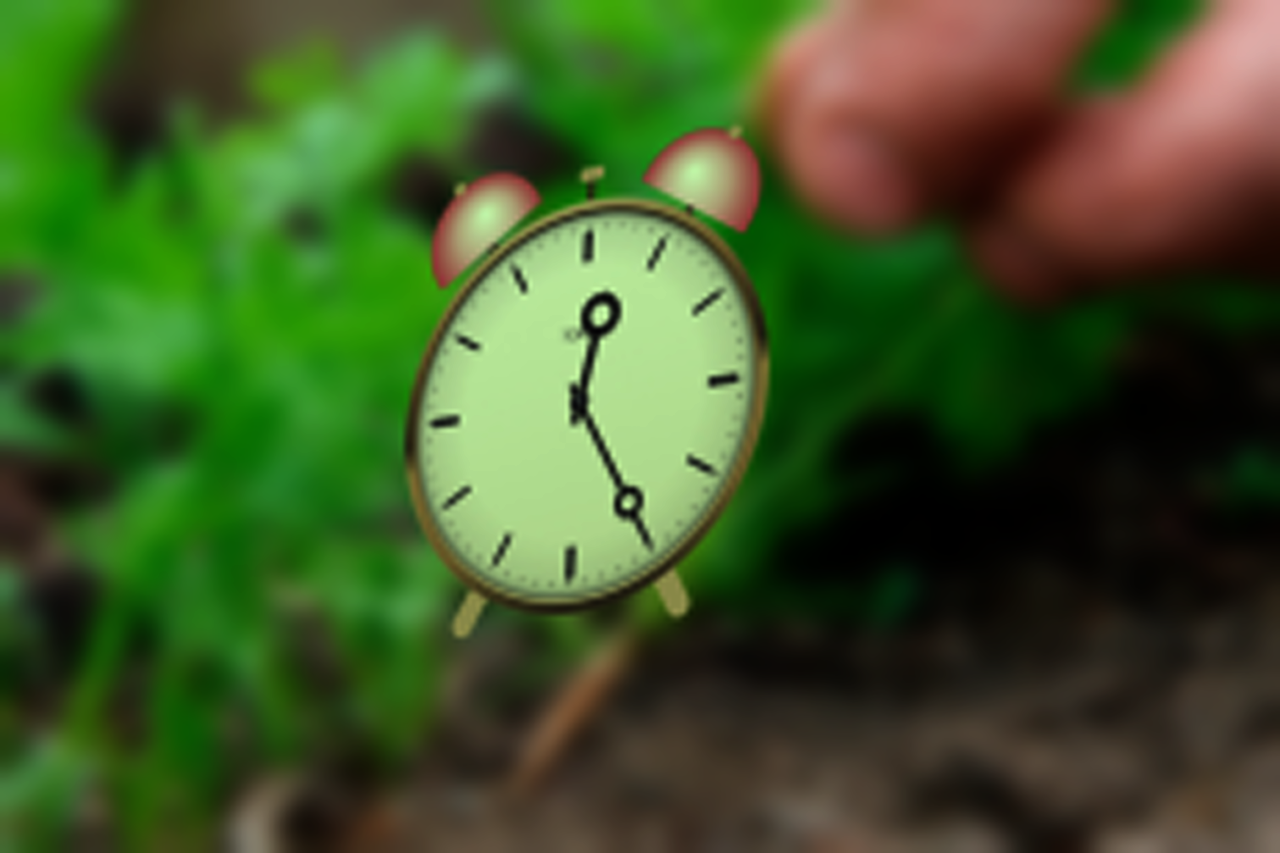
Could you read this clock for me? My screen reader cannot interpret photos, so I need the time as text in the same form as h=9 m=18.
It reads h=12 m=25
